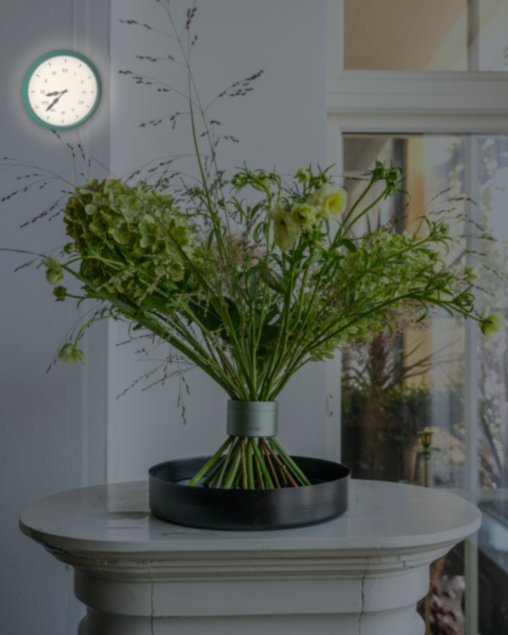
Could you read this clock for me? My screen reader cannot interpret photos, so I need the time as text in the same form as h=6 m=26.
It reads h=8 m=37
